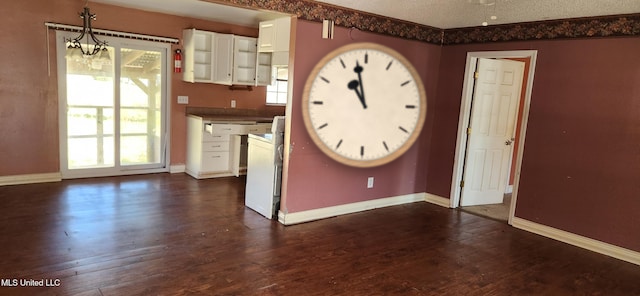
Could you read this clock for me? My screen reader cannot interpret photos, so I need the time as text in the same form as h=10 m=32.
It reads h=10 m=58
